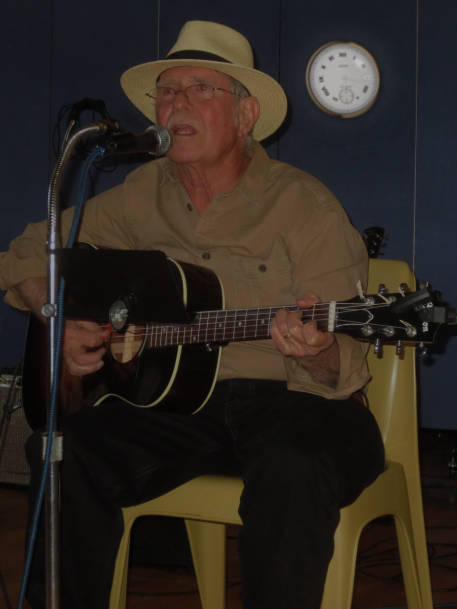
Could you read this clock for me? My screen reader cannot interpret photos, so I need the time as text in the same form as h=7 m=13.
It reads h=6 m=17
